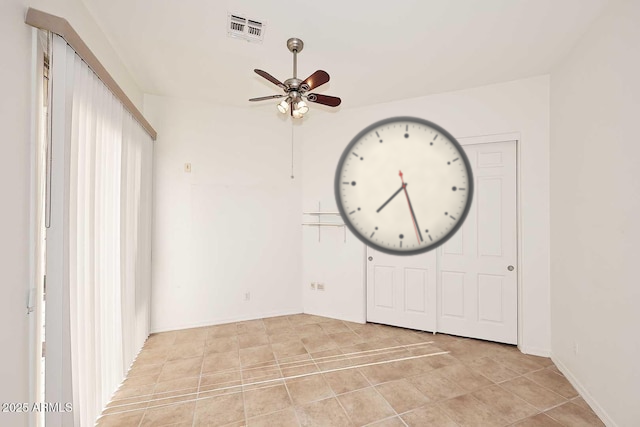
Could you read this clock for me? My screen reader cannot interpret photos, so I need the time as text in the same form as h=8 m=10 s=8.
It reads h=7 m=26 s=27
